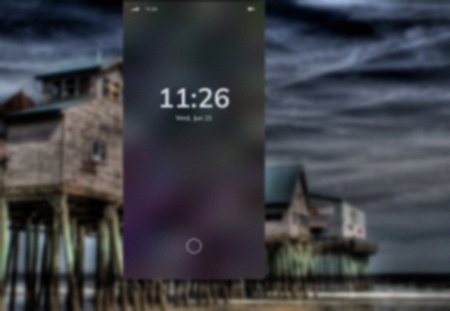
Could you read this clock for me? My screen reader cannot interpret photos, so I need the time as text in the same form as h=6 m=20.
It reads h=11 m=26
